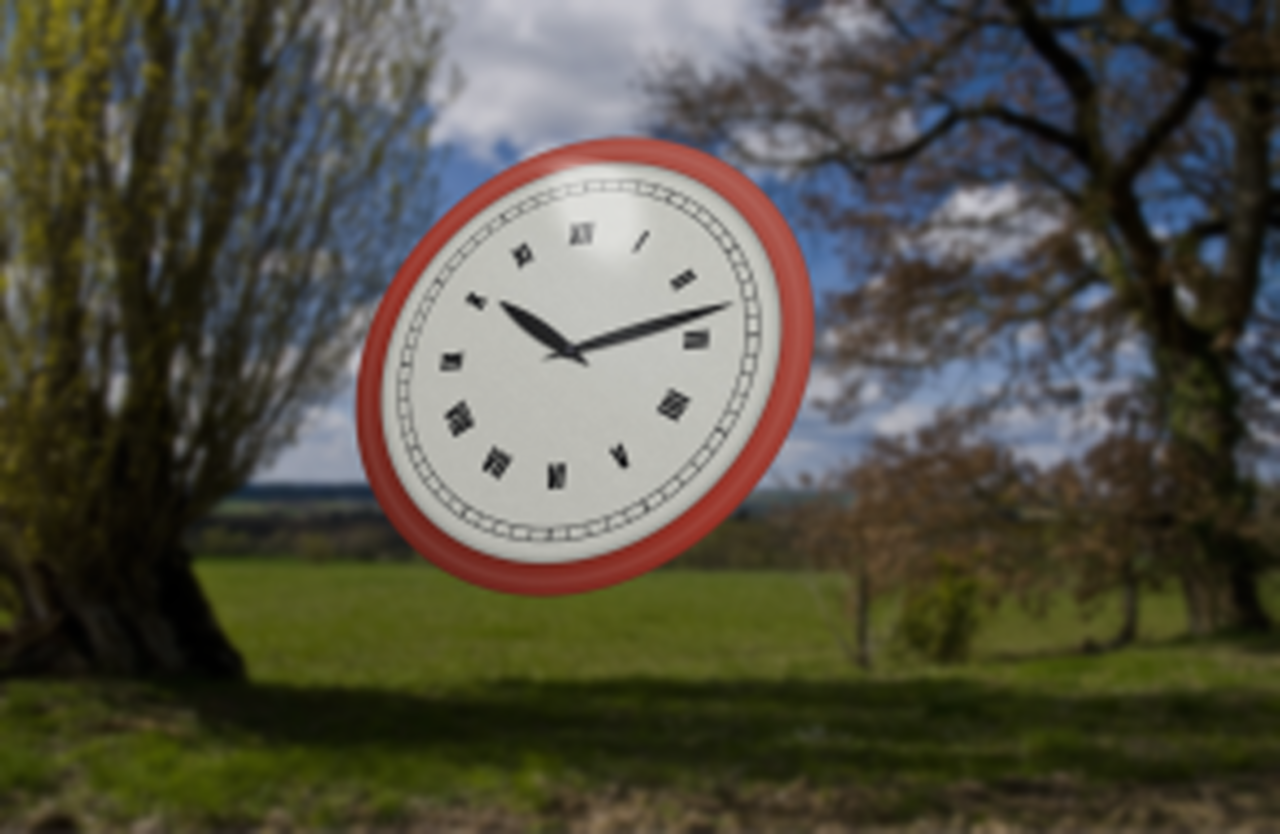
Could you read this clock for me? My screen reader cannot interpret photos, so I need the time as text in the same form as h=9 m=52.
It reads h=10 m=13
